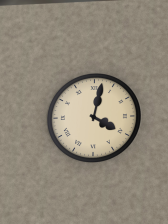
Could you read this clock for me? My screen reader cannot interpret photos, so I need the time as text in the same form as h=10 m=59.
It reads h=4 m=2
